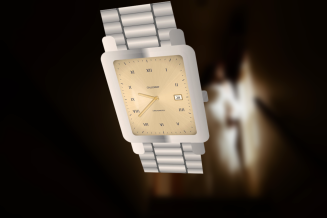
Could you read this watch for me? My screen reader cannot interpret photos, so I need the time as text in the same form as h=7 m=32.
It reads h=9 m=38
